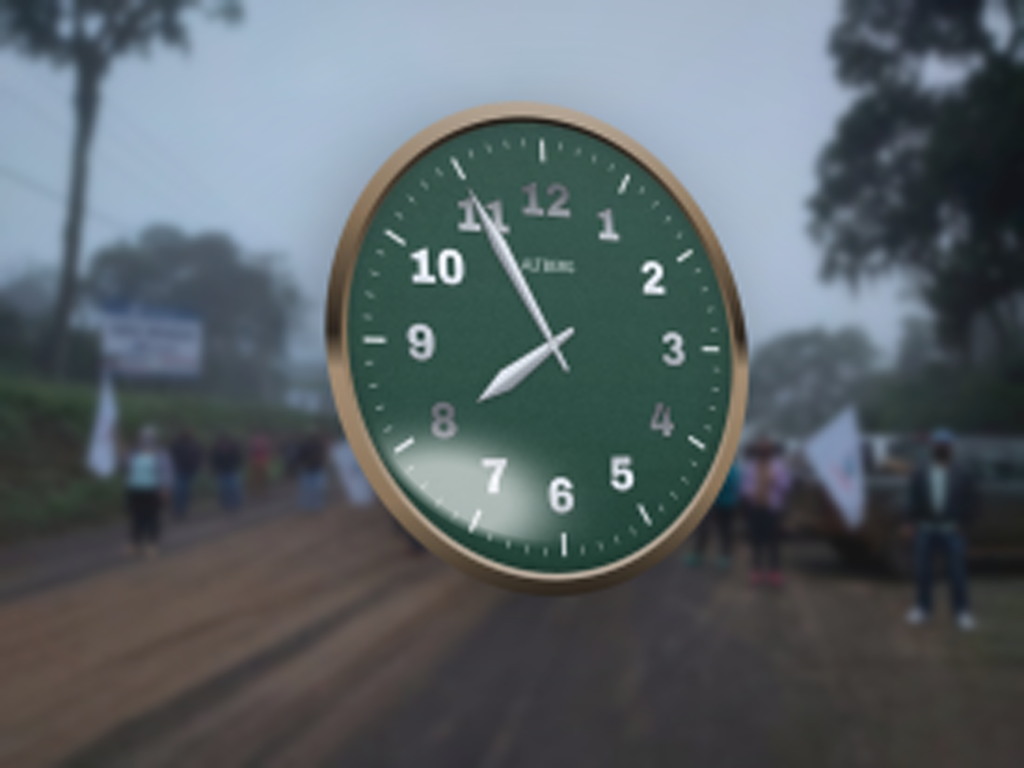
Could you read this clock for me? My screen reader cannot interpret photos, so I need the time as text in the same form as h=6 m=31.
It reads h=7 m=55
